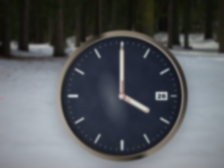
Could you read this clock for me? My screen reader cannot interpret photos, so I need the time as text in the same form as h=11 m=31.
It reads h=4 m=0
